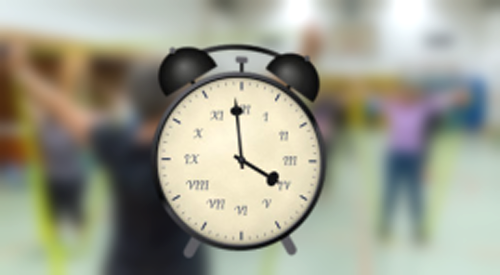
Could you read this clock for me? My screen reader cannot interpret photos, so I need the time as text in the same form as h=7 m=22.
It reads h=3 m=59
